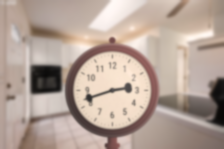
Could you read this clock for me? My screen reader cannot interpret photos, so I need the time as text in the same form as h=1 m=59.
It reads h=2 m=42
